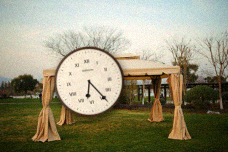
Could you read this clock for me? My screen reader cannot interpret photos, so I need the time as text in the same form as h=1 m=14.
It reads h=6 m=24
